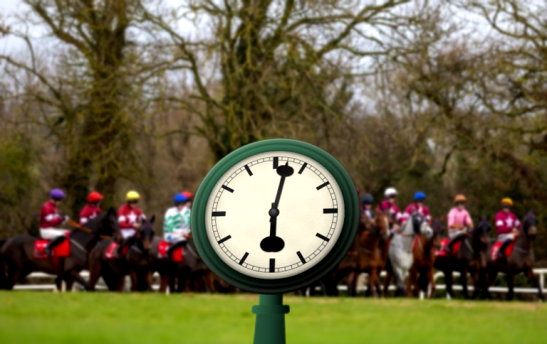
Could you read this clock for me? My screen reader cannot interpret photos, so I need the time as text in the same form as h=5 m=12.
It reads h=6 m=2
